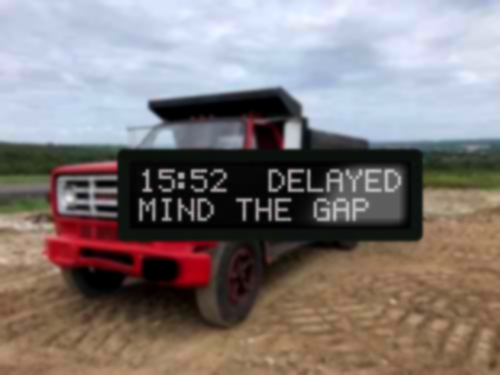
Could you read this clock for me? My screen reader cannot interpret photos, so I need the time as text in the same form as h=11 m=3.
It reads h=15 m=52
